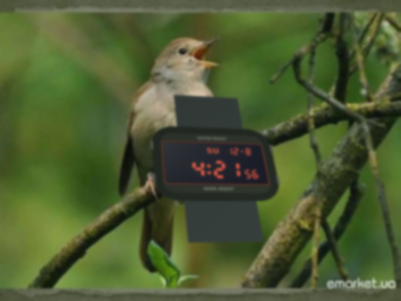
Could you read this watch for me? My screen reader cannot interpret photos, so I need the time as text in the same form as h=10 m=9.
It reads h=4 m=21
